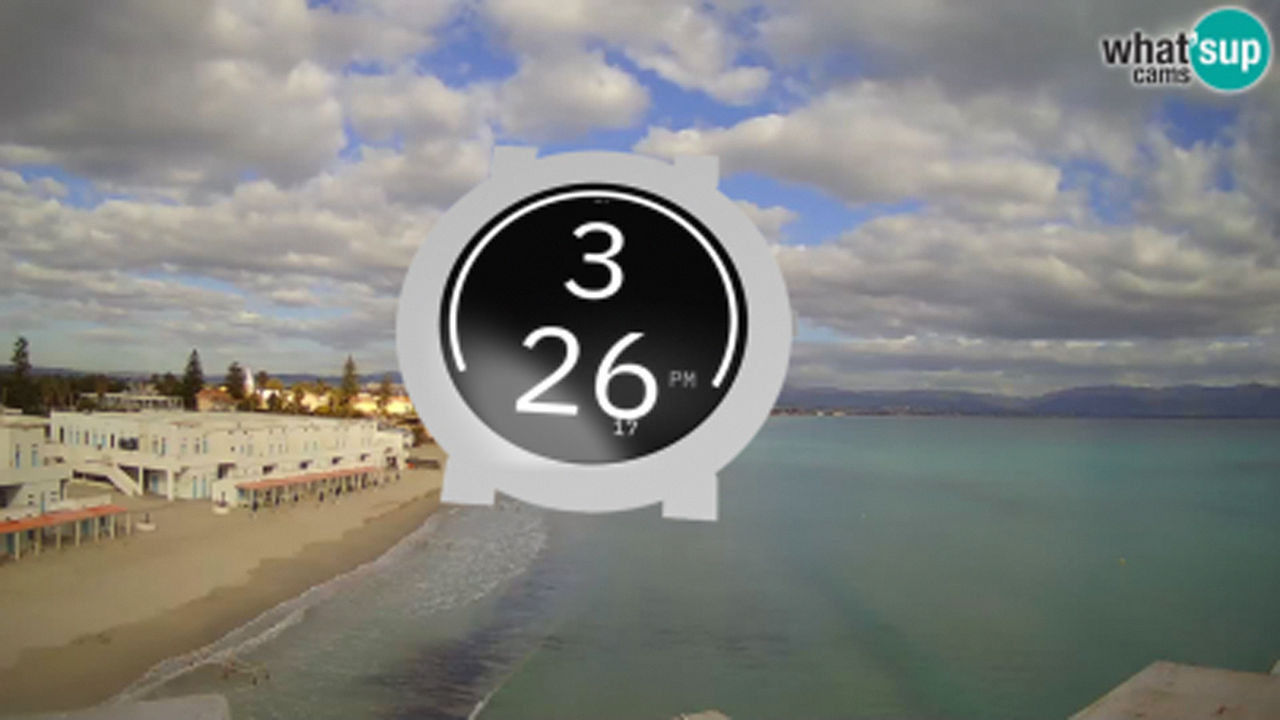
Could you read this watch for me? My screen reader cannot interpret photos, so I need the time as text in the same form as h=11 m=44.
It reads h=3 m=26
